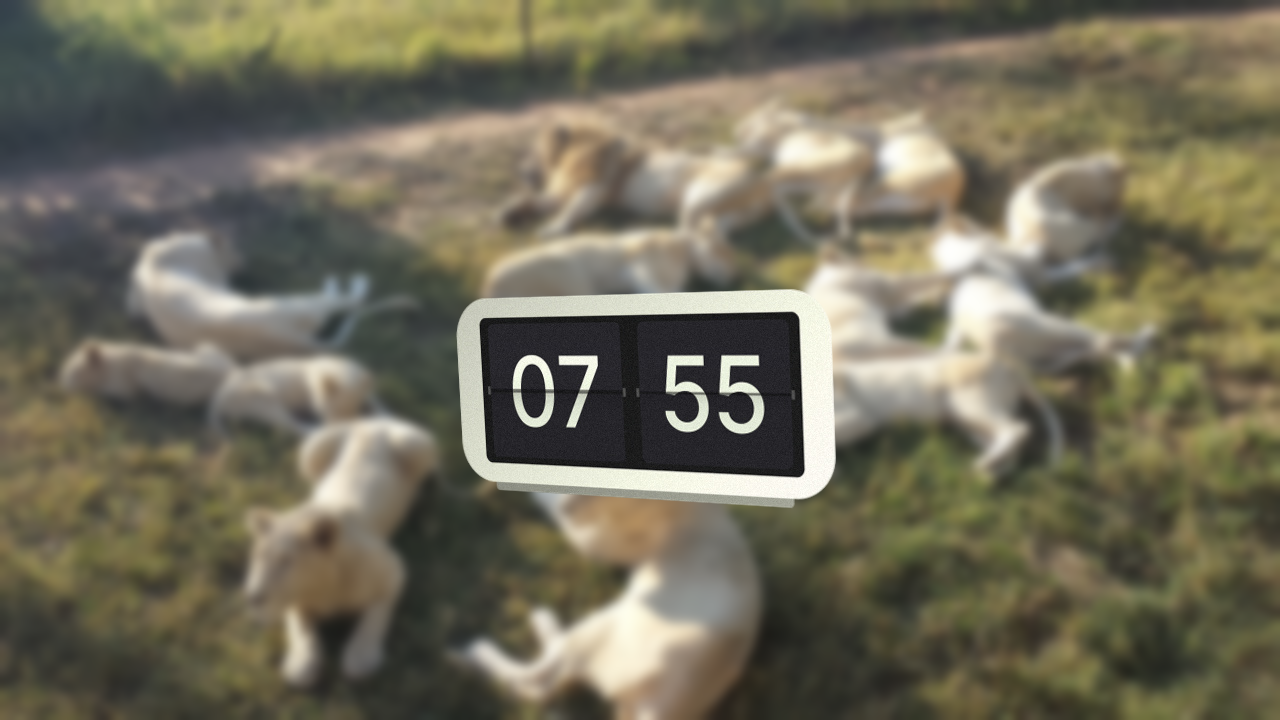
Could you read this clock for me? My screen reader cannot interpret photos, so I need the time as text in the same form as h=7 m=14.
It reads h=7 m=55
